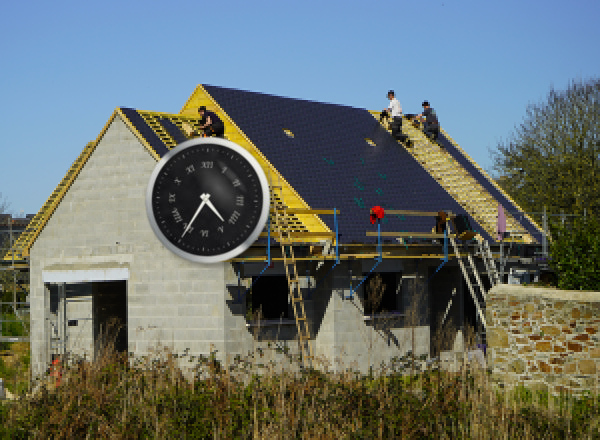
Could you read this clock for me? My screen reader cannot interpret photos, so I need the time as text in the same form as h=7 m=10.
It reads h=4 m=35
